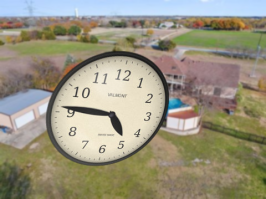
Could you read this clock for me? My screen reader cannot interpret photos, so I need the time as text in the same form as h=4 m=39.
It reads h=4 m=46
